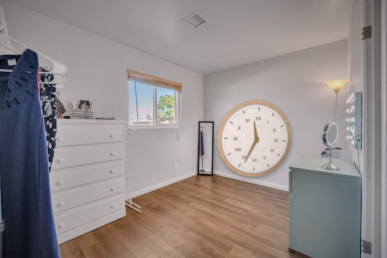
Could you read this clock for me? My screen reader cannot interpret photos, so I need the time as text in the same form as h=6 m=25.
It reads h=11 m=34
